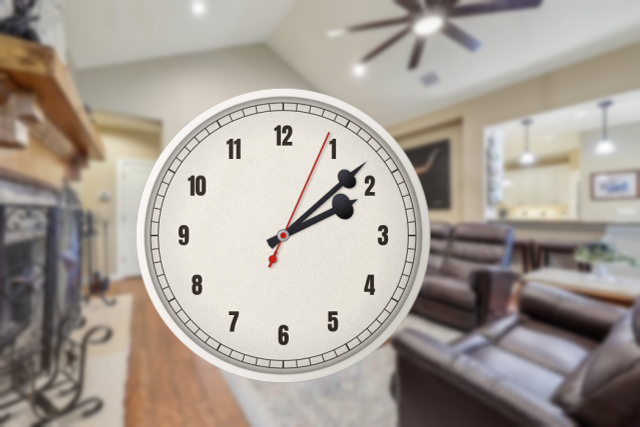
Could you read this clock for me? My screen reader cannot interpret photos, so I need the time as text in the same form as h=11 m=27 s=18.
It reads h=2 m=8 s=4
